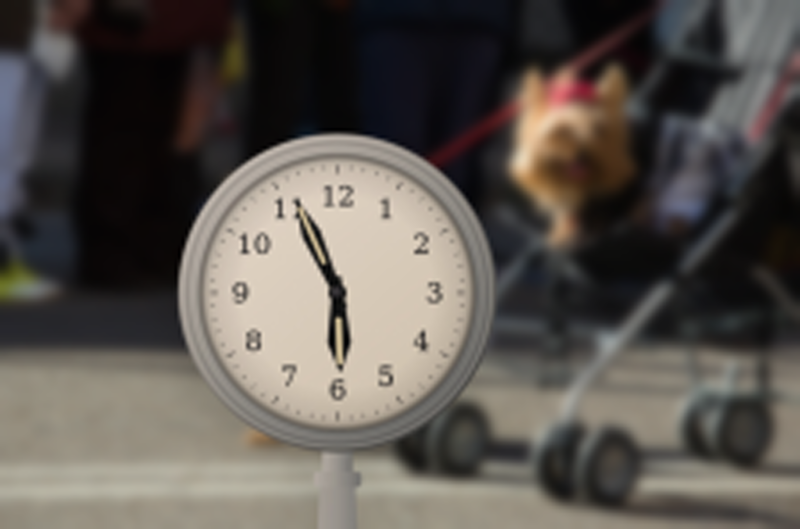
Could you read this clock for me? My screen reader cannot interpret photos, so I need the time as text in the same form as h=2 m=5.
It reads h=5 m=56
